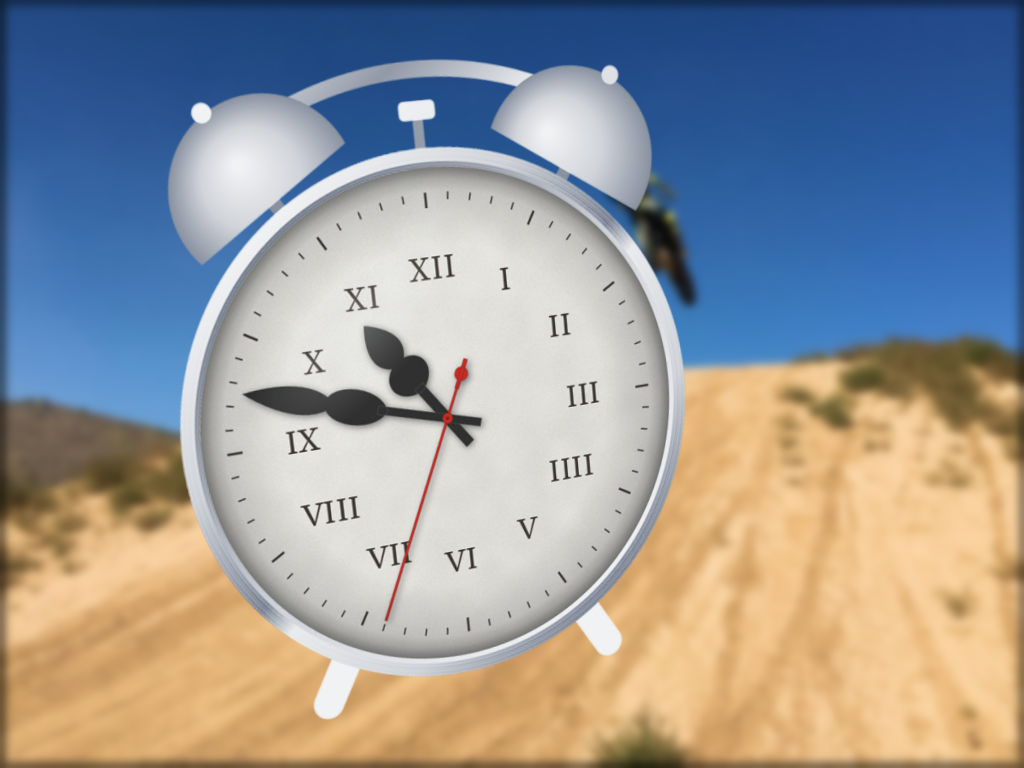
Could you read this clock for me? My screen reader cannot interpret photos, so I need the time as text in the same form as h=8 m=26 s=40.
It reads h=10 m=47 s=34
